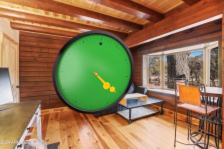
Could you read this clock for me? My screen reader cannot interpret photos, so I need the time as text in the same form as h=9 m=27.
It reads h=4 m=21
